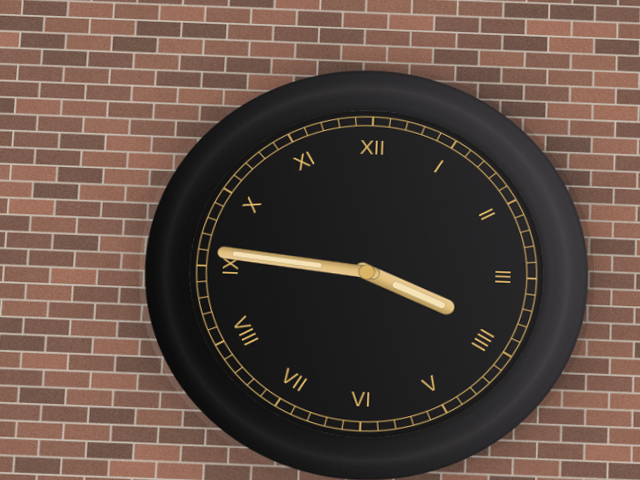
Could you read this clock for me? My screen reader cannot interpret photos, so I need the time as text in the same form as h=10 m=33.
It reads h=3 m=46
